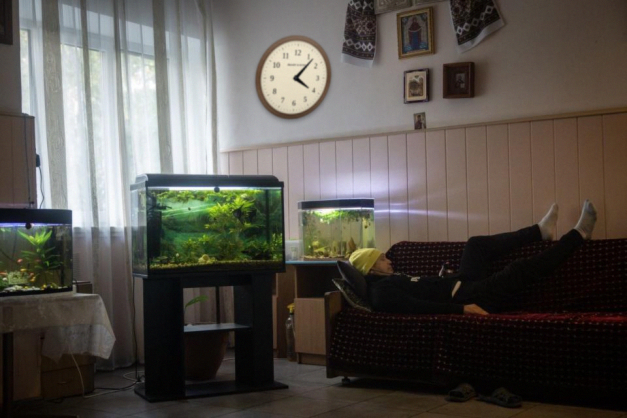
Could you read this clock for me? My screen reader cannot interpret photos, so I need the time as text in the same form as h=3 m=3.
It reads h=4 m=7
